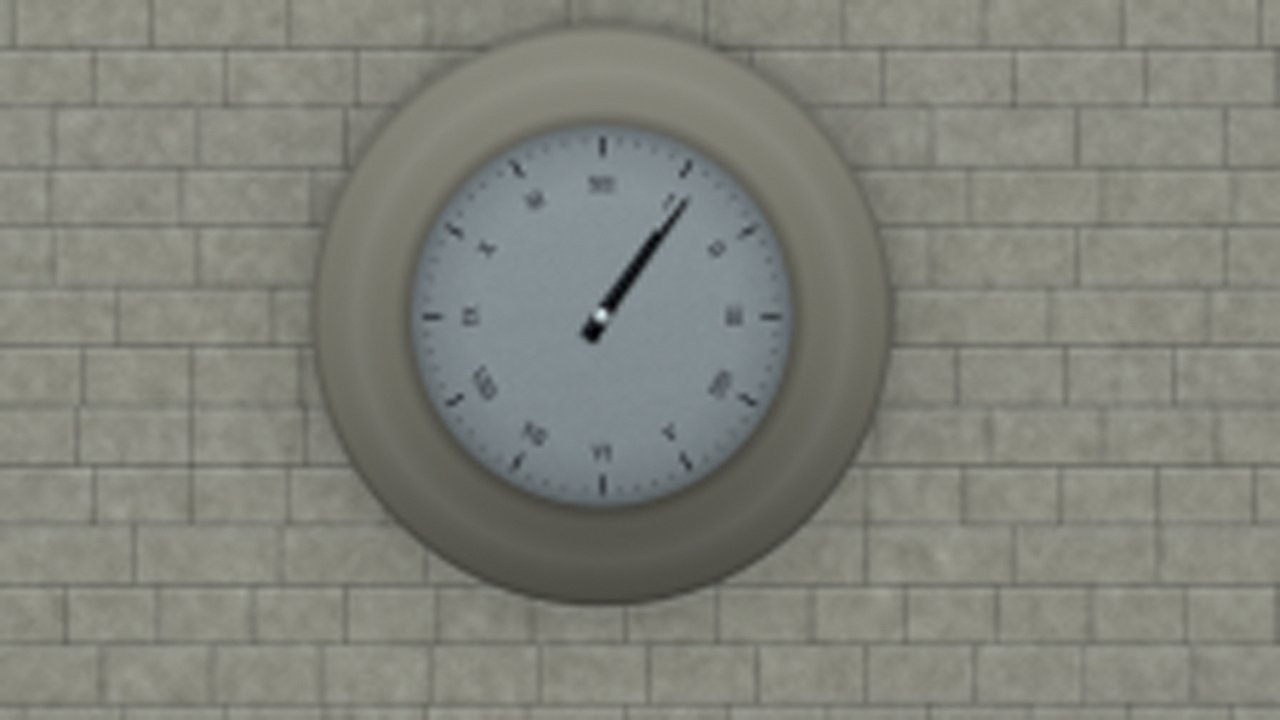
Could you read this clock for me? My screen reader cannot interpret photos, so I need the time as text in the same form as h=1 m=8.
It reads h=1 m=6
